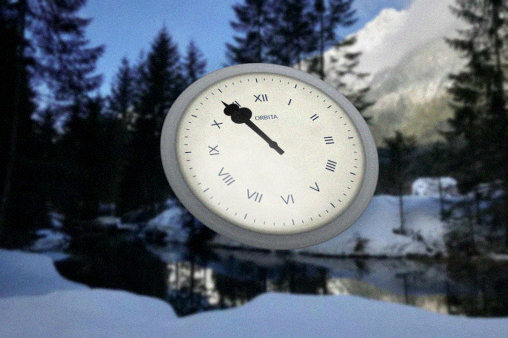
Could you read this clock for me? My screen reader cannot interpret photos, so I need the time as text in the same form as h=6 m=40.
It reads h=10 m=54
